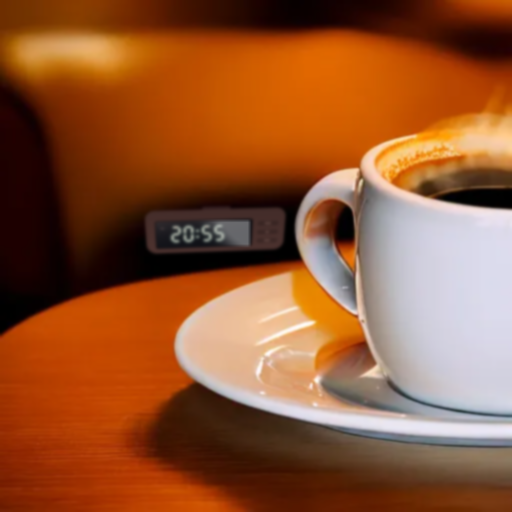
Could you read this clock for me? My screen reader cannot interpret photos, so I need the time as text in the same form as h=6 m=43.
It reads h=20 m=55
